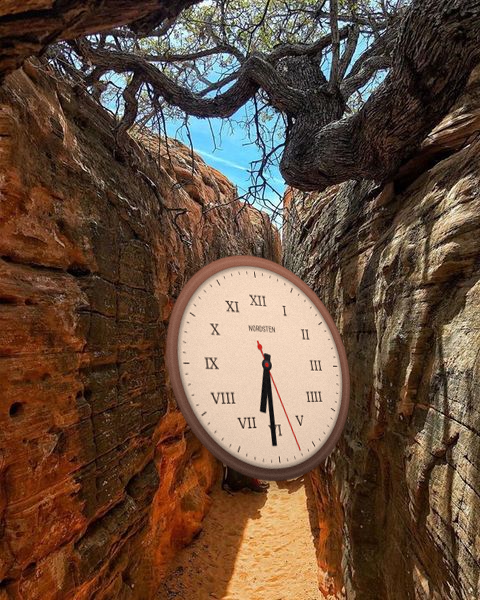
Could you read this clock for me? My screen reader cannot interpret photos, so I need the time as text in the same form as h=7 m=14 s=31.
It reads h=6 m=30 s=27
